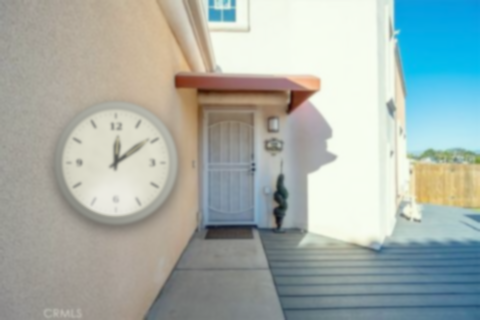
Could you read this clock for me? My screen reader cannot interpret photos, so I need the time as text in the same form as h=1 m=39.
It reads h=12 m=9
